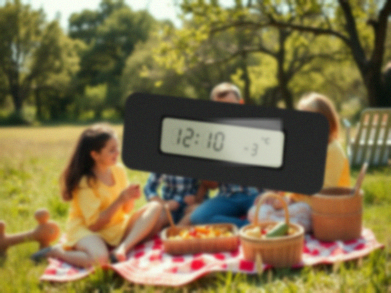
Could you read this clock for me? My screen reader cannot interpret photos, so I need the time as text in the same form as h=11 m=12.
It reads h=12 m=10
